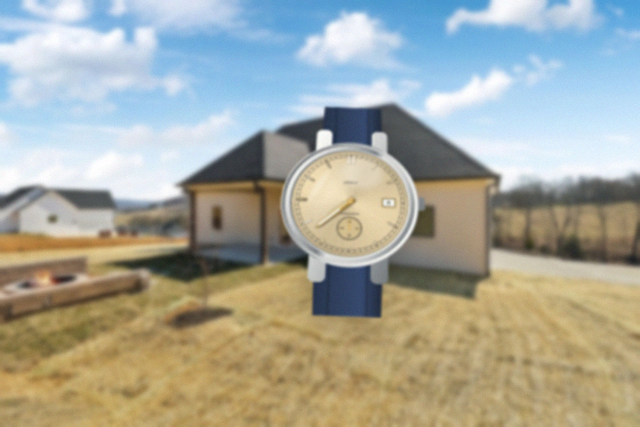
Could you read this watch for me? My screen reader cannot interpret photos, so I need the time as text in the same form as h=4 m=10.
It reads h=7 m=38
